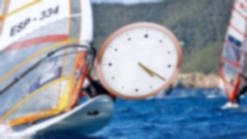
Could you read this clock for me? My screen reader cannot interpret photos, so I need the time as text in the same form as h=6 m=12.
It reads h=4 m=20
